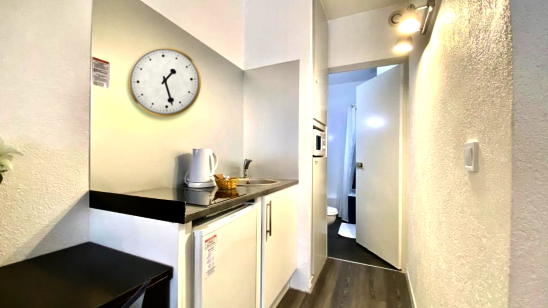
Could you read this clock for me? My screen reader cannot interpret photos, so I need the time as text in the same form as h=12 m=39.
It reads h=1 m=28
